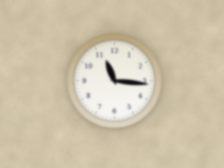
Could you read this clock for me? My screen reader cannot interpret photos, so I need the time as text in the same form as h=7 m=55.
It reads h=11 m=16
